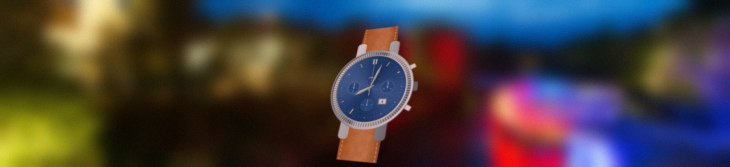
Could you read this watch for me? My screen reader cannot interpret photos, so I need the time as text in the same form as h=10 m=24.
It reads h=8 m=3
